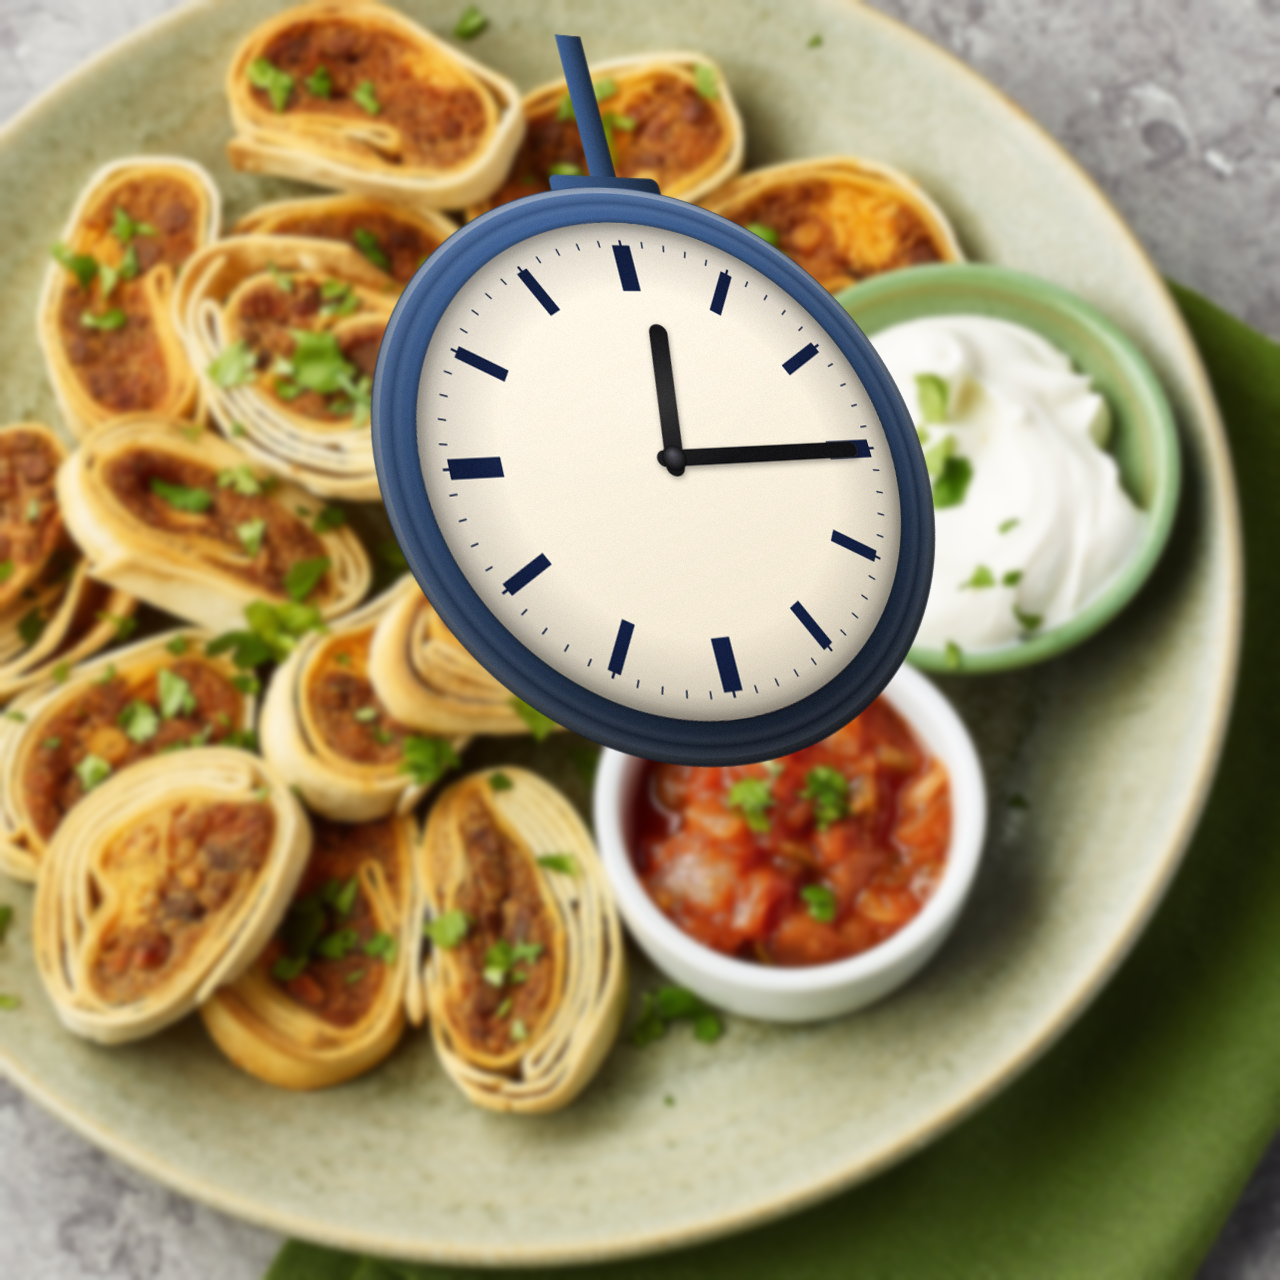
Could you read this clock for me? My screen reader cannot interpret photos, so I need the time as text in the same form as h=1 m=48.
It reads h=12 m=15
